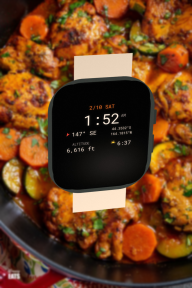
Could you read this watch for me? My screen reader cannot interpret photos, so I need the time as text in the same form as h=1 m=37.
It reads h=1 m=52
